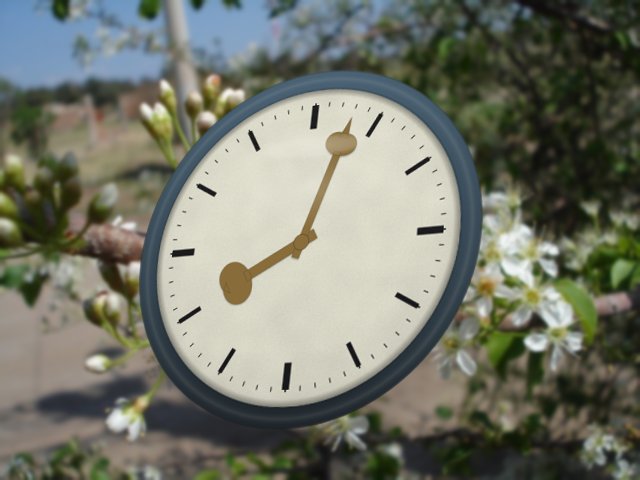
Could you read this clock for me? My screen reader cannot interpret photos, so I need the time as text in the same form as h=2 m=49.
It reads h=8 m=3
